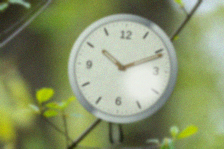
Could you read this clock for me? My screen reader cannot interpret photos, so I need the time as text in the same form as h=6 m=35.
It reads h=10 m=11
